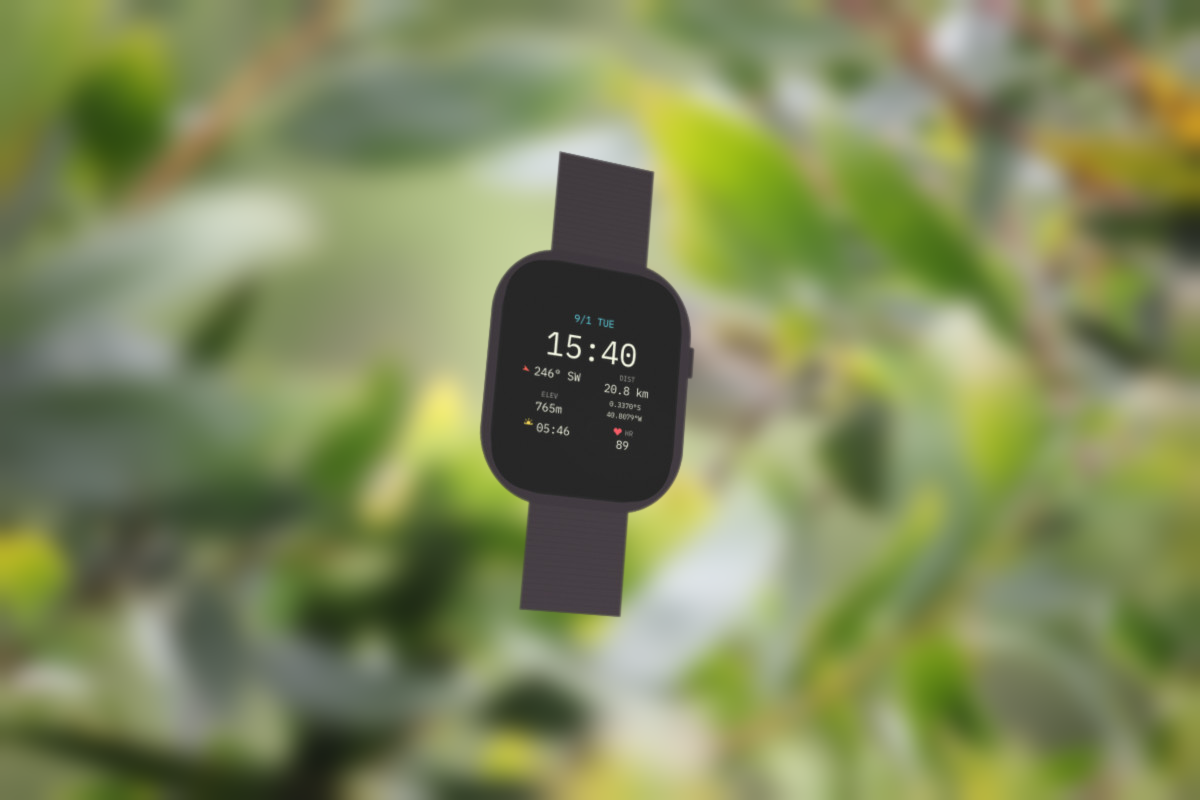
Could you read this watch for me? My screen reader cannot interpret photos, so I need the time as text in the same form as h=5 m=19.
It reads h=15 m=40
